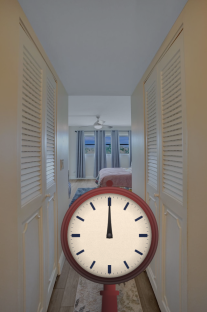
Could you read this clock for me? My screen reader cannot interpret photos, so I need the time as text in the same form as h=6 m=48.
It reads h=12 m=0
